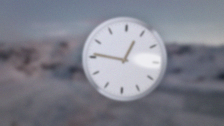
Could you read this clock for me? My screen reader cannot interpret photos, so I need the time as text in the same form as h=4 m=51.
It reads h=12 m=46
